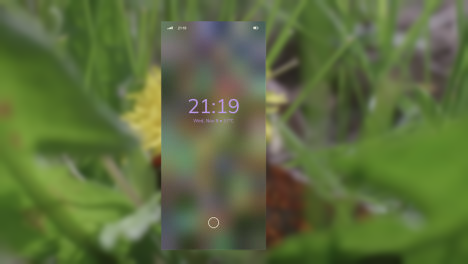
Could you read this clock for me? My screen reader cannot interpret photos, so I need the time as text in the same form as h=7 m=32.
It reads h=21 m=19
